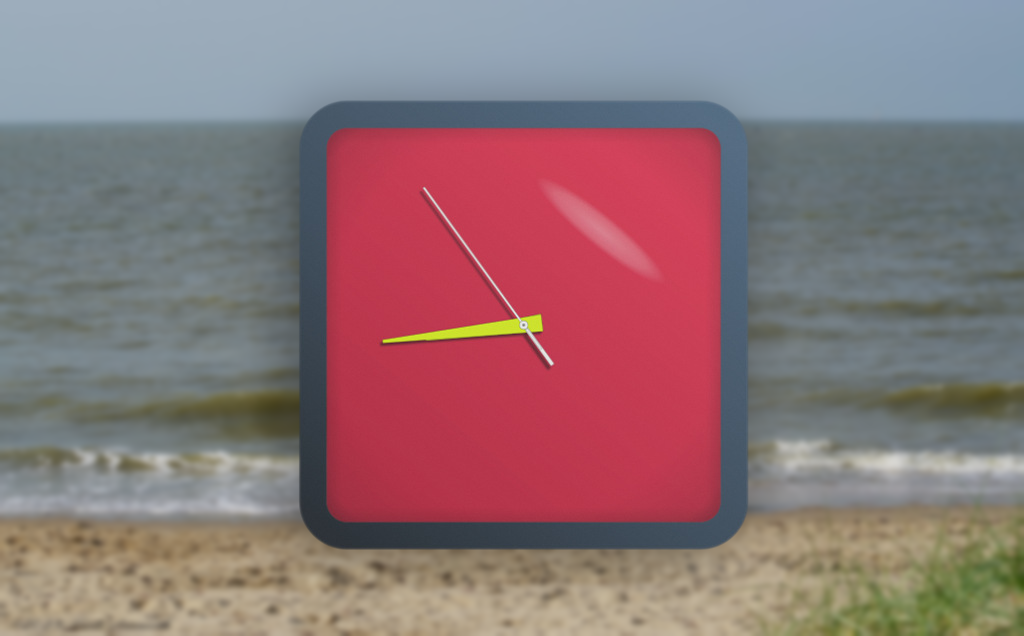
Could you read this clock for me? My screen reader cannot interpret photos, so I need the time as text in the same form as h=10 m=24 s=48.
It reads h=8 m=43 s=54
